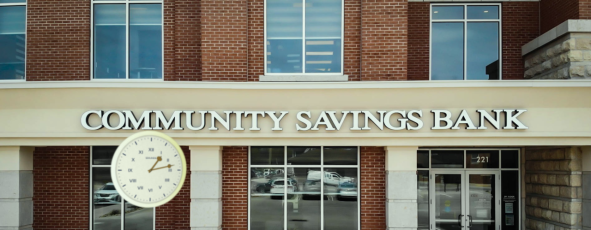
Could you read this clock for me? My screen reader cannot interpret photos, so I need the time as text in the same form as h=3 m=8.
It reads h=1 m=13
